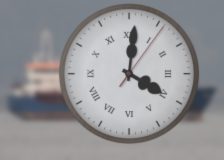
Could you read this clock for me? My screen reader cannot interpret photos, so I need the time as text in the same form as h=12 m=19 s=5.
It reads h=4 m=1 s=6
